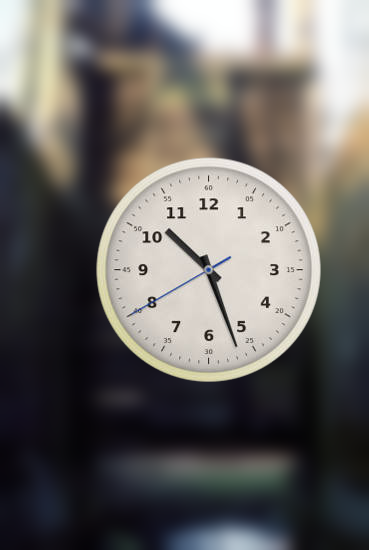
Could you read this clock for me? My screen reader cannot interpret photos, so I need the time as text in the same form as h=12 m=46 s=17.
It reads h=10 m=26 s=40
